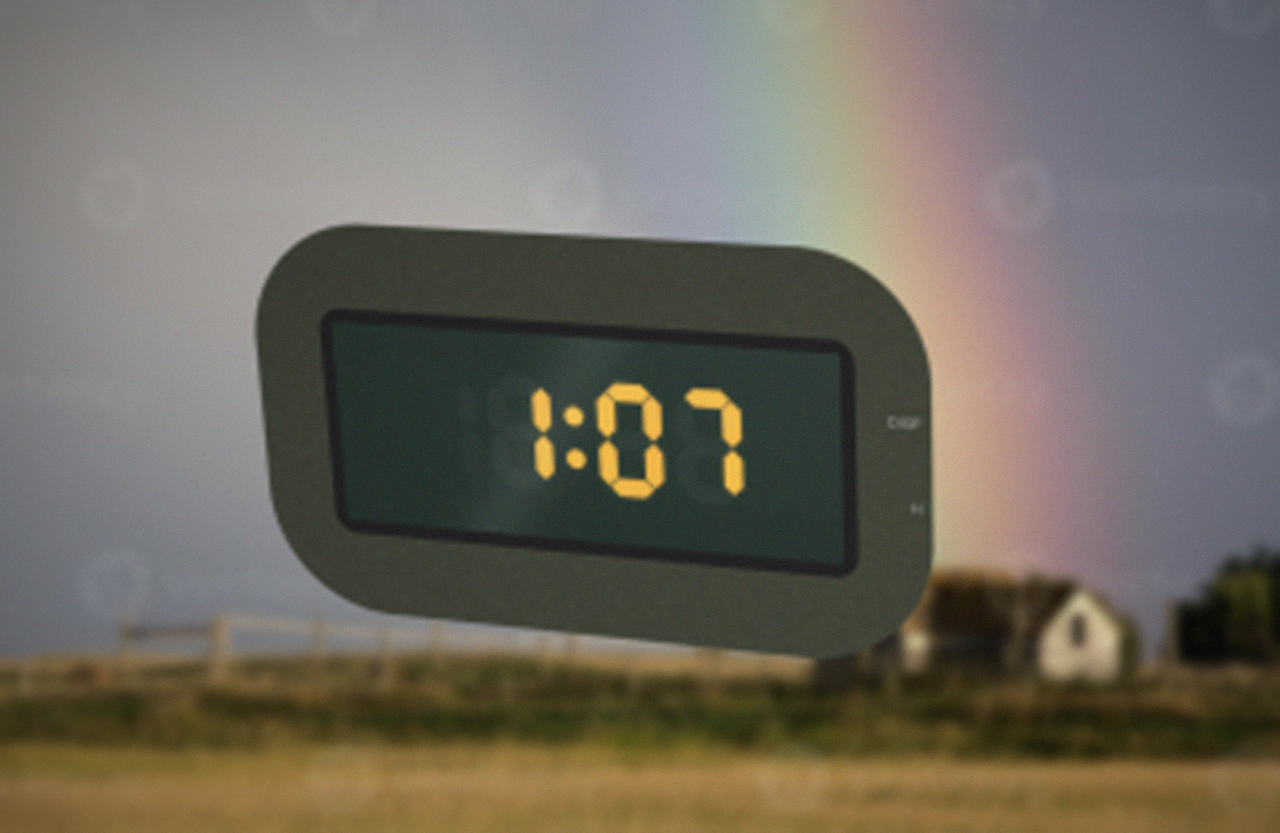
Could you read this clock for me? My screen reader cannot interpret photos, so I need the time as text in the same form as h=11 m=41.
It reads h=1 m=7
